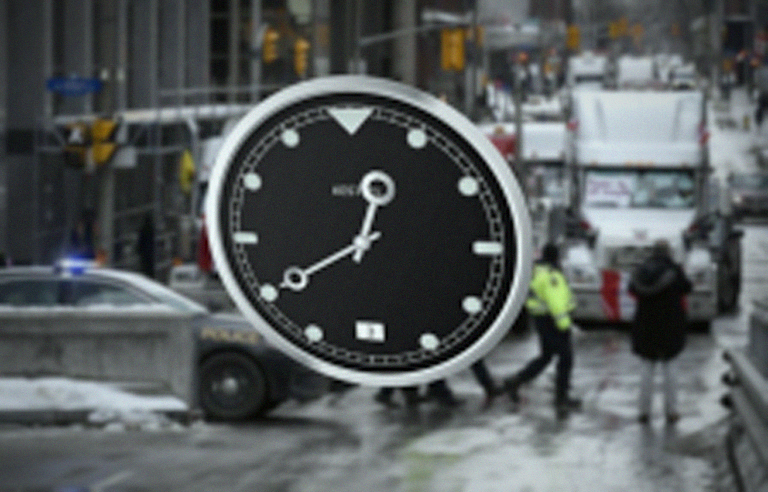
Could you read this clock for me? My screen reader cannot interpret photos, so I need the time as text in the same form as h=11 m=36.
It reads h=12 m=40
